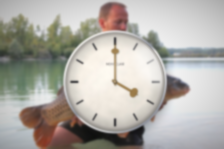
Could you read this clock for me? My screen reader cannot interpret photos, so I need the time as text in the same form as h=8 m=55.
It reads h=4 m=0
